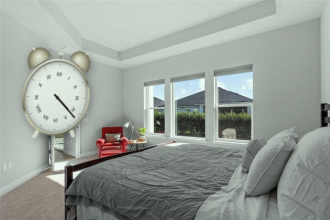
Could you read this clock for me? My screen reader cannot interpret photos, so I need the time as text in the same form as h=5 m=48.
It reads h=4 m=22
